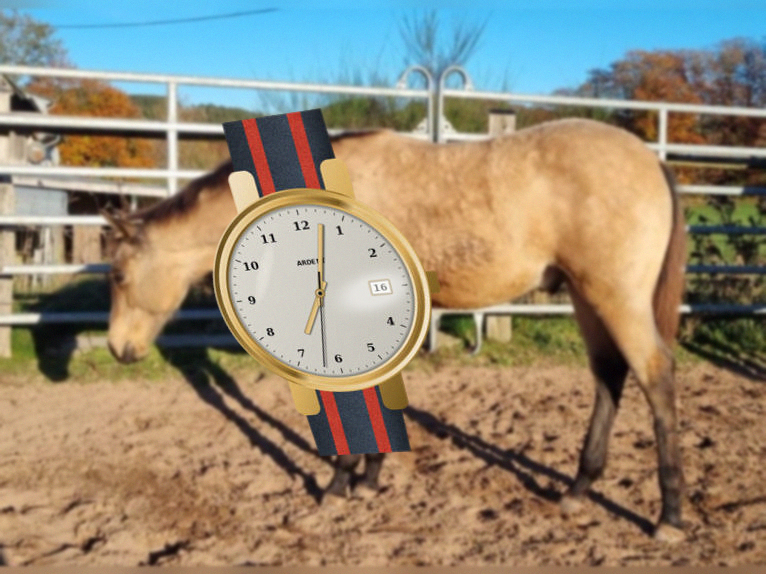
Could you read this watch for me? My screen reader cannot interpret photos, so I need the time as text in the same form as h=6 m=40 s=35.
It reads h=7 m=2 s=32
